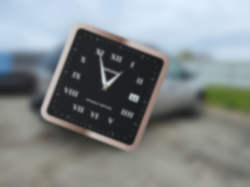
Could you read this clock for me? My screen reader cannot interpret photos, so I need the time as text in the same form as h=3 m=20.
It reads h=12 m=55
